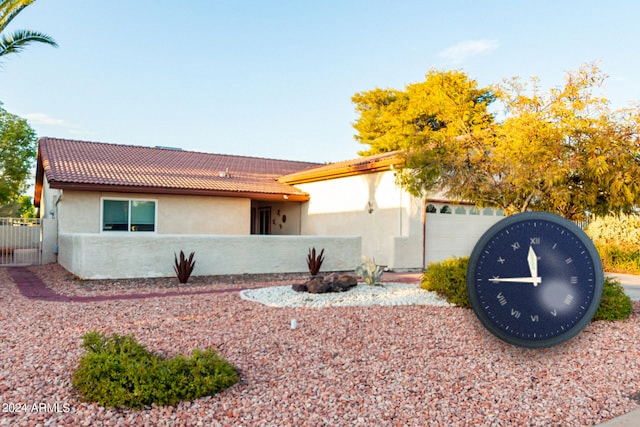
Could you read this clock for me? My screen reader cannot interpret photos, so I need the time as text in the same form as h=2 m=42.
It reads h=11 m=45
